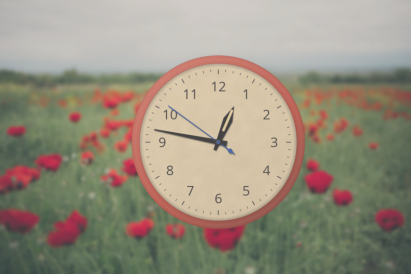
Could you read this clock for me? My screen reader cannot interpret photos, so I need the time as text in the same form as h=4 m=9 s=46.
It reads h=12 m=46 s=51
